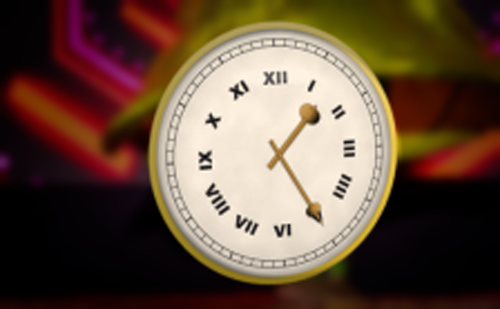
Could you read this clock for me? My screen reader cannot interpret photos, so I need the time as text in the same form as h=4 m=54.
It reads h=1 m=25
